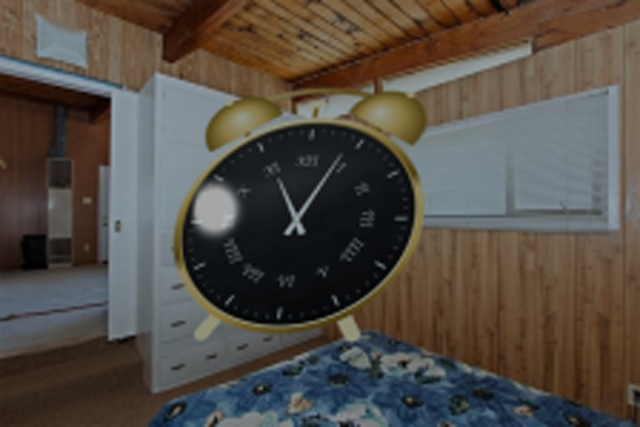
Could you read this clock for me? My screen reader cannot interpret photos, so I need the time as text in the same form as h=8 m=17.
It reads h=11 m=4
